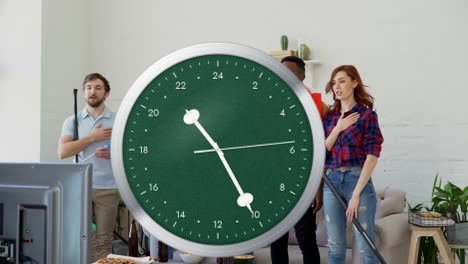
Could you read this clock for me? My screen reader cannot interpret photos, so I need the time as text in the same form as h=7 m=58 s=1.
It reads h=21 m=25 s=14
